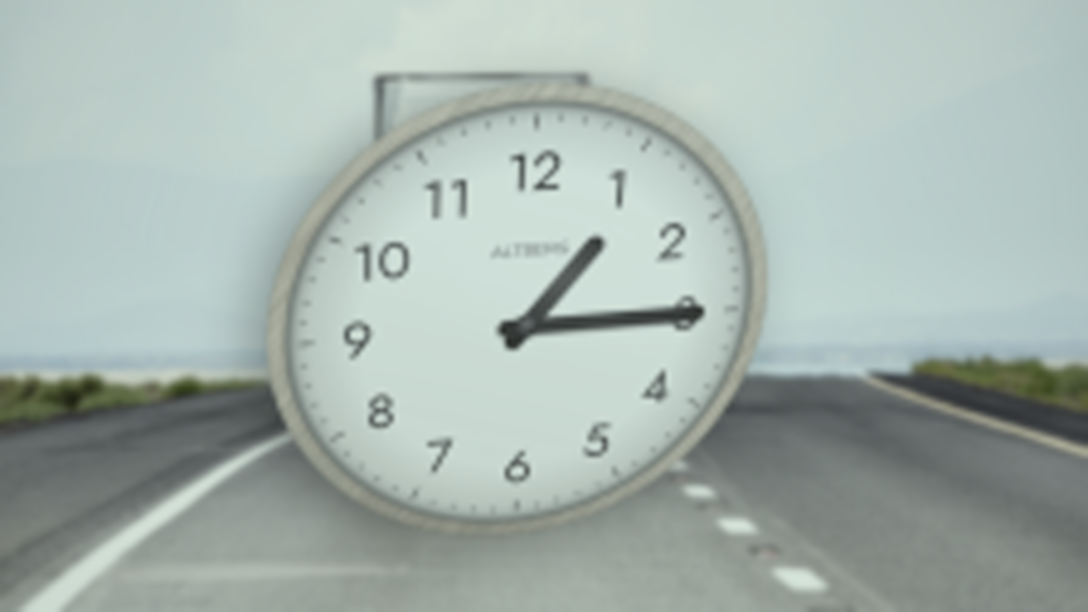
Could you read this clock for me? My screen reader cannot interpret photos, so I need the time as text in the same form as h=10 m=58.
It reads h=1 m=15
